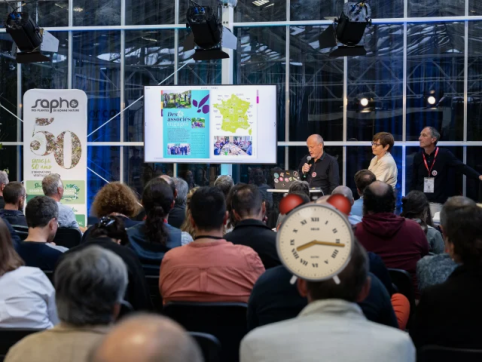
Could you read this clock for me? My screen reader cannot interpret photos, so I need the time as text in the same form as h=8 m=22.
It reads h=8 m=16
